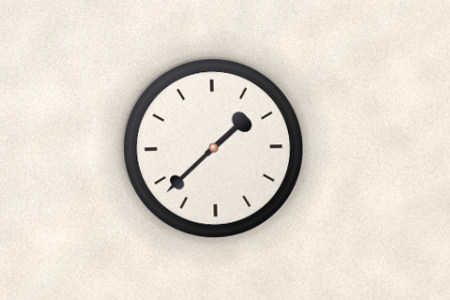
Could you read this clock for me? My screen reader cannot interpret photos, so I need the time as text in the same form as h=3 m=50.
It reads h=1 m=38
